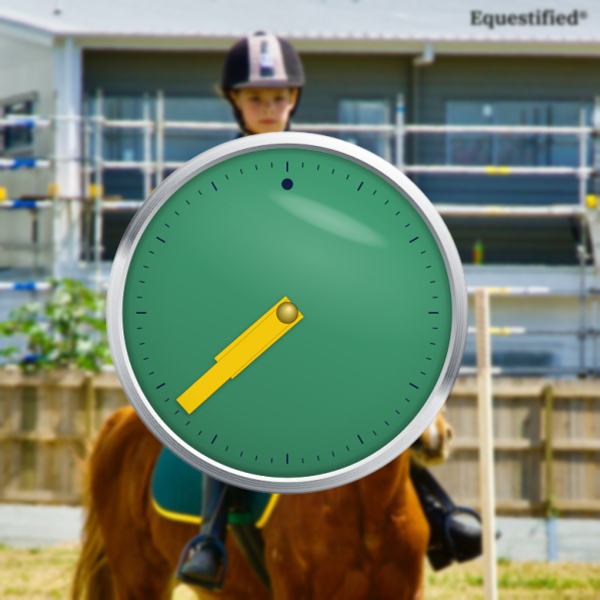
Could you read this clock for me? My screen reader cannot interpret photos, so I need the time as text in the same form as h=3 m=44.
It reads h=7 m=38
